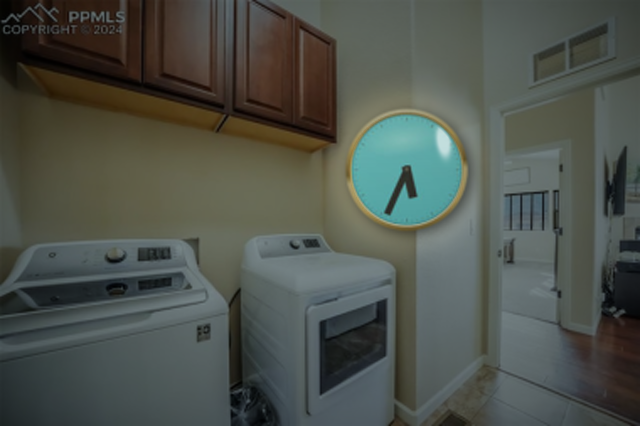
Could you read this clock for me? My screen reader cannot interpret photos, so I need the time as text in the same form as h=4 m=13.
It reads h=5 m=34
